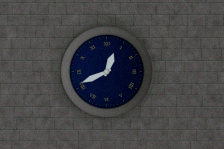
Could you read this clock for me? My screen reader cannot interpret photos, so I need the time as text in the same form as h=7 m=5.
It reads h=12 m=41
